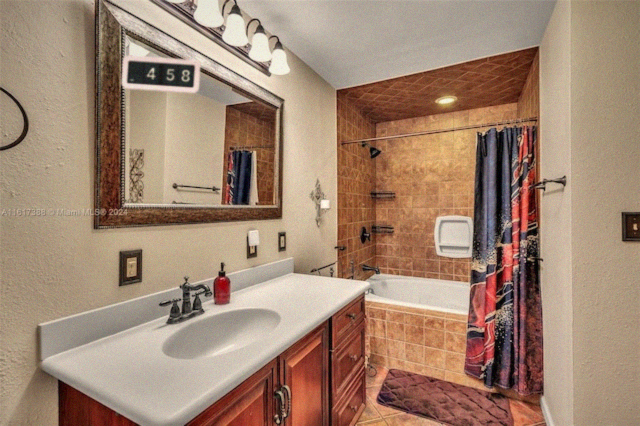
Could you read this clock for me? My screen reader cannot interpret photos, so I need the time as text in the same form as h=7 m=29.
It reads h=4 m=58
